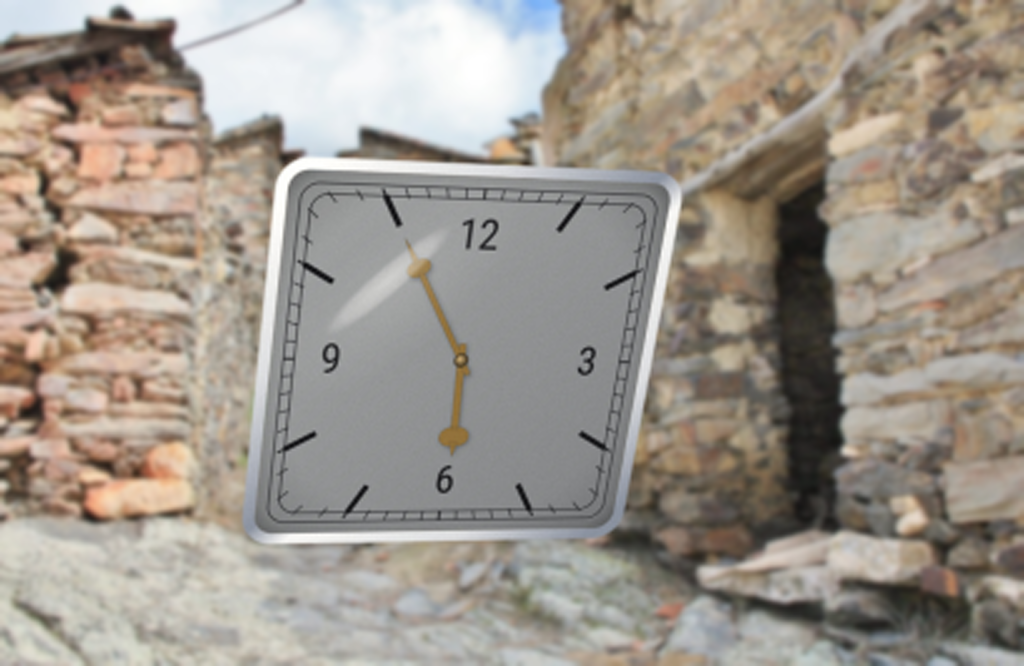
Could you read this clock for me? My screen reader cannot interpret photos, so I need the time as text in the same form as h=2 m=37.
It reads h=5 m=55
